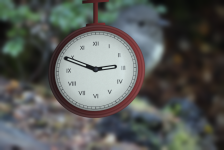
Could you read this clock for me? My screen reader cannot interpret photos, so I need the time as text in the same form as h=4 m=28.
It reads h=2 m=49
